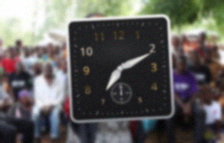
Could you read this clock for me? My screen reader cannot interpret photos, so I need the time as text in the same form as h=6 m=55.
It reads h=7 m=11
